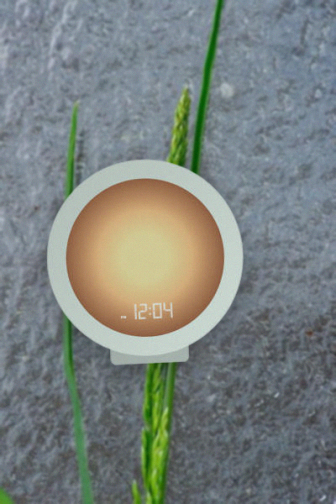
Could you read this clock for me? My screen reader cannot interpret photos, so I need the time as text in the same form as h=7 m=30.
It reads h=12 m=4
